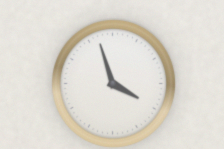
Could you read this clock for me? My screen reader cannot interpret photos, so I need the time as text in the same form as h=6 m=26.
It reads h=3 m=57
